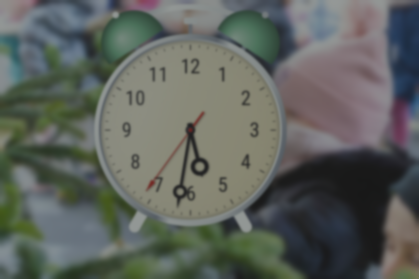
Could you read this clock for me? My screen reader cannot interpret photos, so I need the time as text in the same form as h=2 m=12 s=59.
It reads h=5 m=31 s=36
